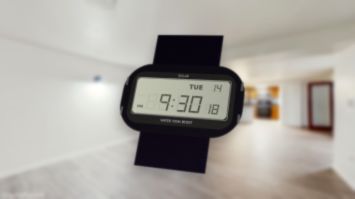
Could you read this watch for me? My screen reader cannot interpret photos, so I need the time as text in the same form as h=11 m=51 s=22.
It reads h=9 m=30 s=18
